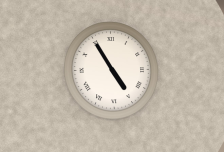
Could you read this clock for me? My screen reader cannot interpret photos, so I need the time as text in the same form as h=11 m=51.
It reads h=4 m=55
